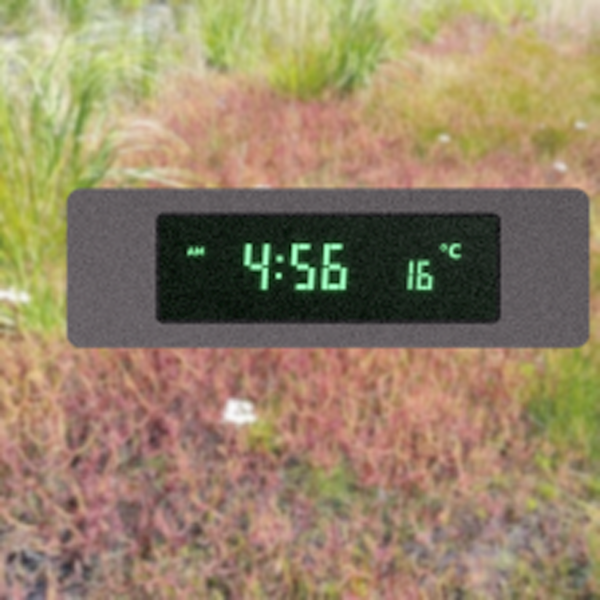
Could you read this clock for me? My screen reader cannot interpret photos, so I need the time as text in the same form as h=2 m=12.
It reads h=4 m=56
